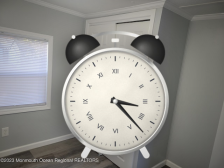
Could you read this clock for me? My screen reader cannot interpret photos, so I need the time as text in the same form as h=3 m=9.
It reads h=3 m=23
